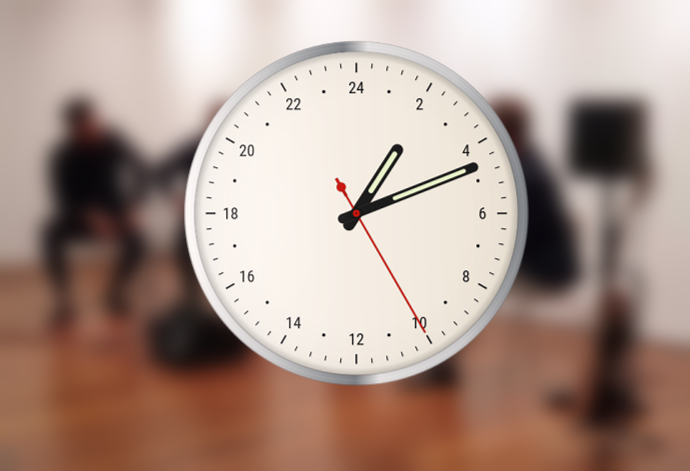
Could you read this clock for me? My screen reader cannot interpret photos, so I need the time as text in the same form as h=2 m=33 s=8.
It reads h=2 m=11 s=25
